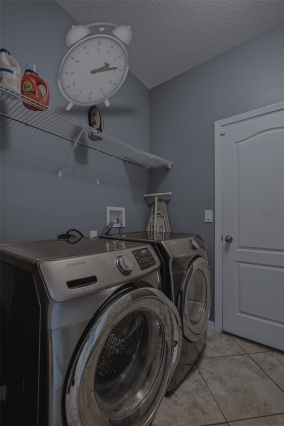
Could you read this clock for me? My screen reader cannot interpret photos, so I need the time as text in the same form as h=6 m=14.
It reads h=2 m=14
